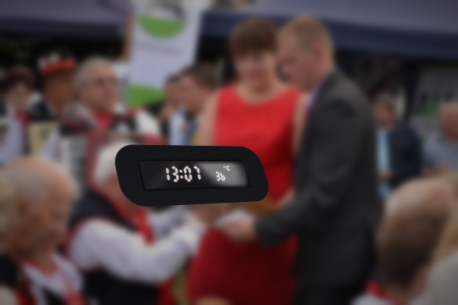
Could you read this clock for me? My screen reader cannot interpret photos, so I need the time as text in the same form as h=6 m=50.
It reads h=13 m=7
